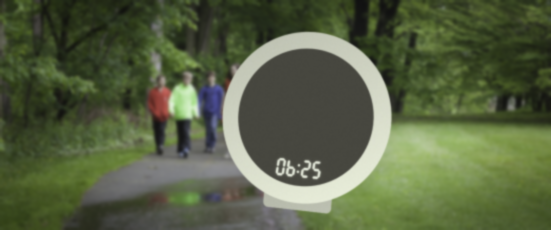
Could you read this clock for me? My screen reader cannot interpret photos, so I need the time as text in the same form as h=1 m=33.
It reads h=6 m=25
